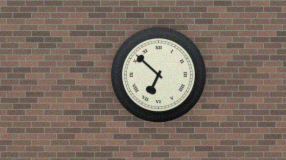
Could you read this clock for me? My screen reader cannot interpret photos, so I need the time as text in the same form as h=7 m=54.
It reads h=6 m=52
